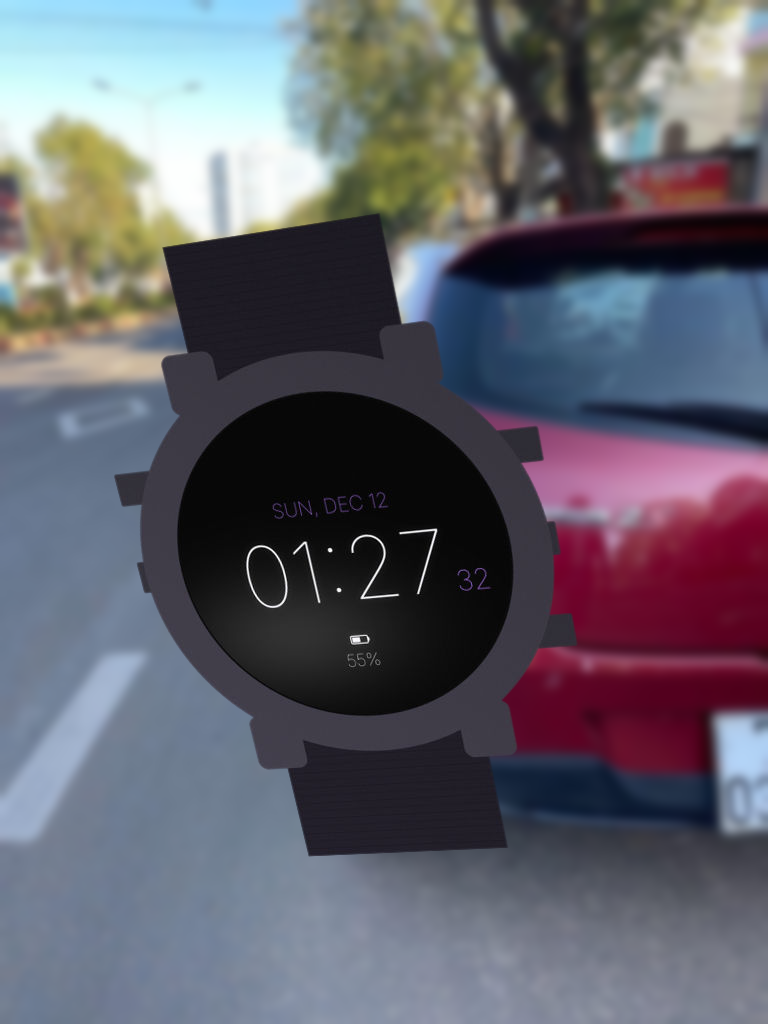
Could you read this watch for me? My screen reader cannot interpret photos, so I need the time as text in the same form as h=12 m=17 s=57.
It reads h=1 m=27 s=32
